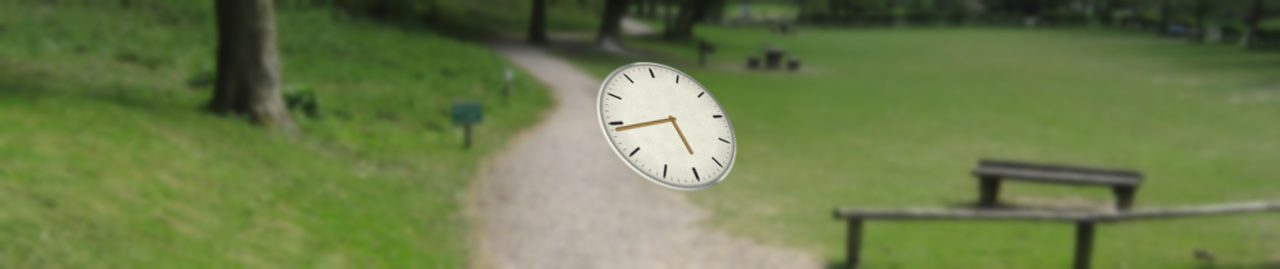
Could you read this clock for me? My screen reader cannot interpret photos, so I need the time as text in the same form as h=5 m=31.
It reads h=5 m=44
